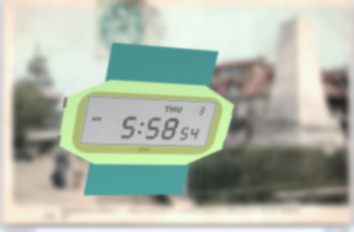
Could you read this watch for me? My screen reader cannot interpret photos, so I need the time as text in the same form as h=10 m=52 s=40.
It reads h=5 m=58 s=54
